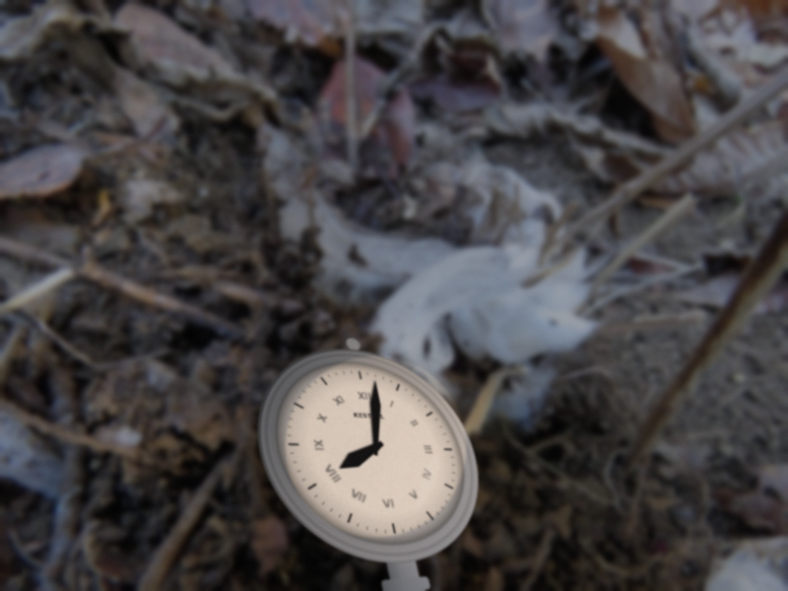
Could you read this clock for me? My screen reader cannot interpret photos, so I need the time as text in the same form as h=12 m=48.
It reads h=8 m=2
